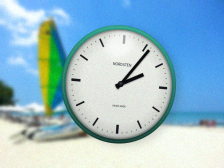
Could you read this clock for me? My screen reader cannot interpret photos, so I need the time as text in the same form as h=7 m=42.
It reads h=2 m=6
